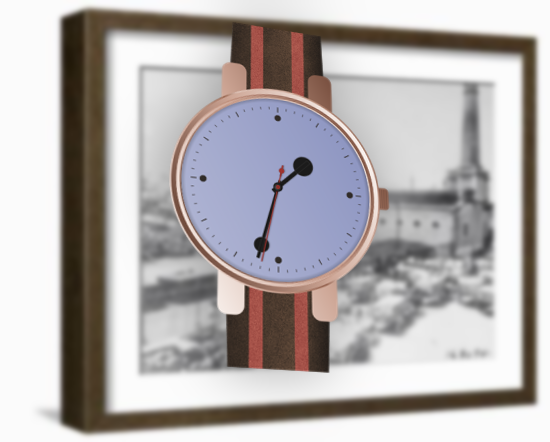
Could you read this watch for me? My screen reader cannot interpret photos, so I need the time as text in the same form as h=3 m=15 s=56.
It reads h=1 m=32 s=32
